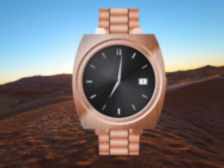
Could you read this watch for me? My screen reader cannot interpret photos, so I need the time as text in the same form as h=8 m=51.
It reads h=7 m=1
